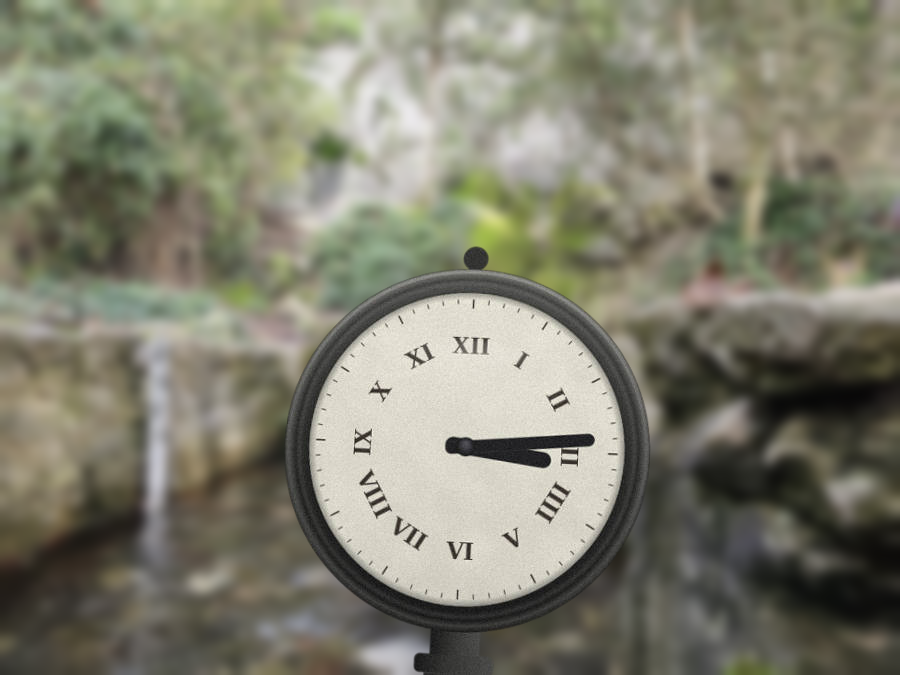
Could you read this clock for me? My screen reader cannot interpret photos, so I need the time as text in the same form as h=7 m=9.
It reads h=3 m=14
